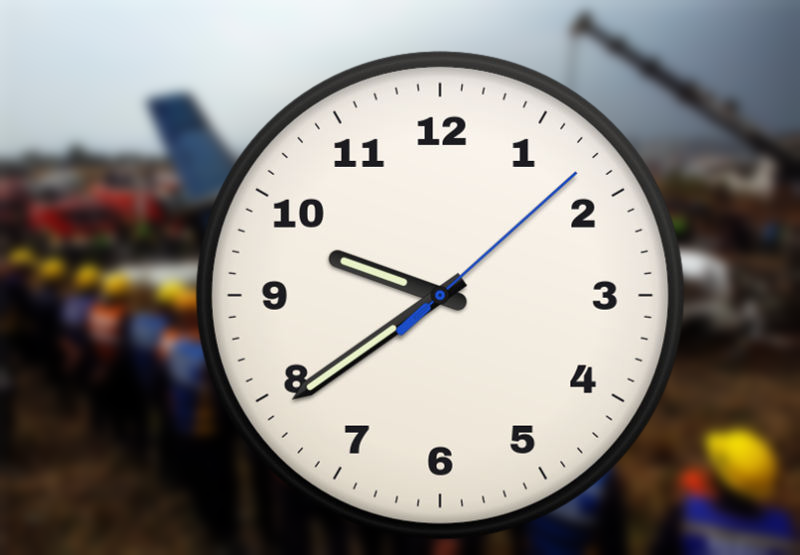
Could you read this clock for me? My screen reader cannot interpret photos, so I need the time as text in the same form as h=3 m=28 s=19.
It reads h=9 m=39 s=8
